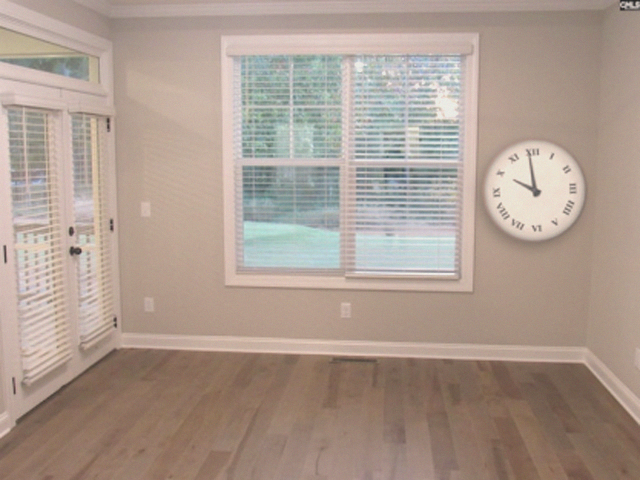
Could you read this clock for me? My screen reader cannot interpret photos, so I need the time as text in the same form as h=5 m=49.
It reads h=9 m=59
